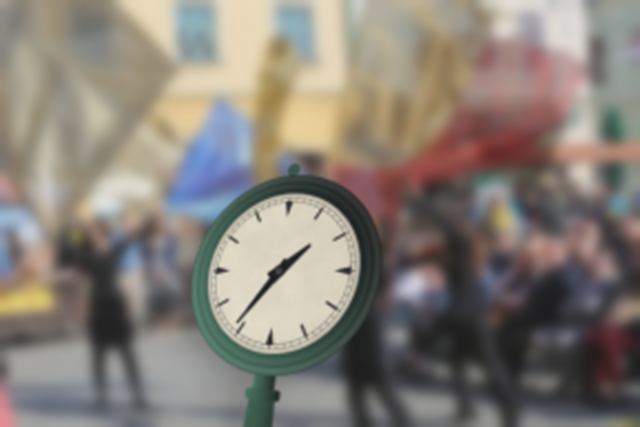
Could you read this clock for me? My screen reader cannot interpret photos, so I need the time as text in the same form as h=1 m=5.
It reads h=1 m=36
